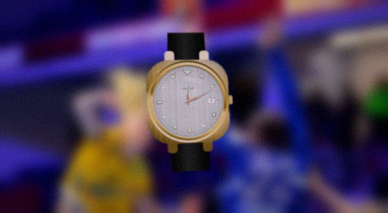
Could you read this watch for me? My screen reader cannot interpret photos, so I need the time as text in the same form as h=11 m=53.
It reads h=12 m=11
